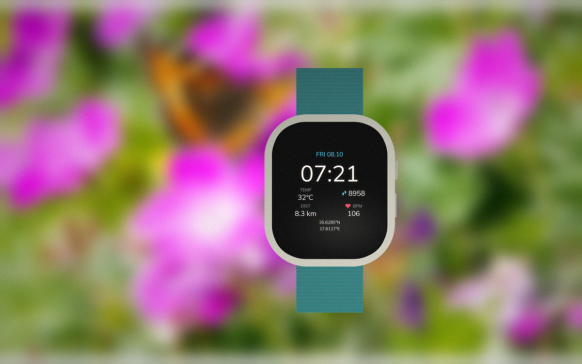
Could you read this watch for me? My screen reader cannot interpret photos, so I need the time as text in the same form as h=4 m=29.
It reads h=7 m=21
